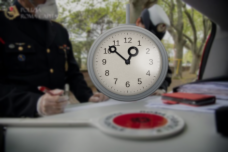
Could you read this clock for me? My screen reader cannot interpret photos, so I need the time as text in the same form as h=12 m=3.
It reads h=12 m=52
